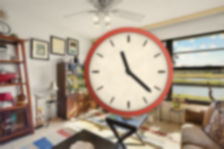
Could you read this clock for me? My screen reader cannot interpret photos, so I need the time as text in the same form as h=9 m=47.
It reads h=11 m=22
